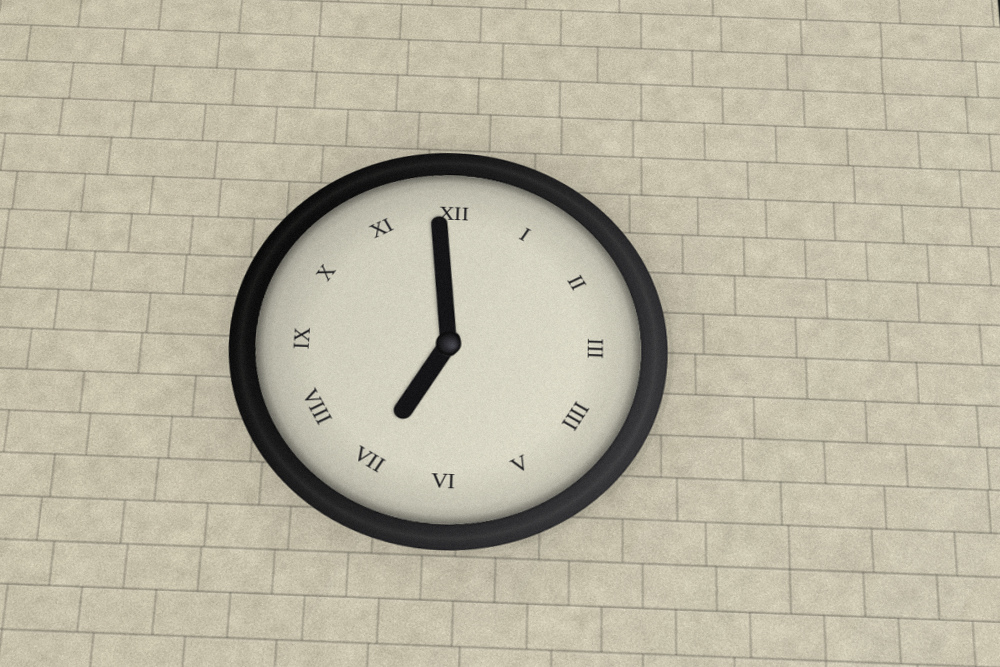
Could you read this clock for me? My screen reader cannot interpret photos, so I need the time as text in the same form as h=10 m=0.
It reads h=6 m=59
